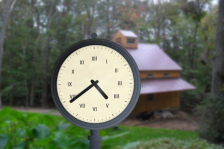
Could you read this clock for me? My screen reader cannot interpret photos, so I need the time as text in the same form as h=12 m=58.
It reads h=4 m=39
